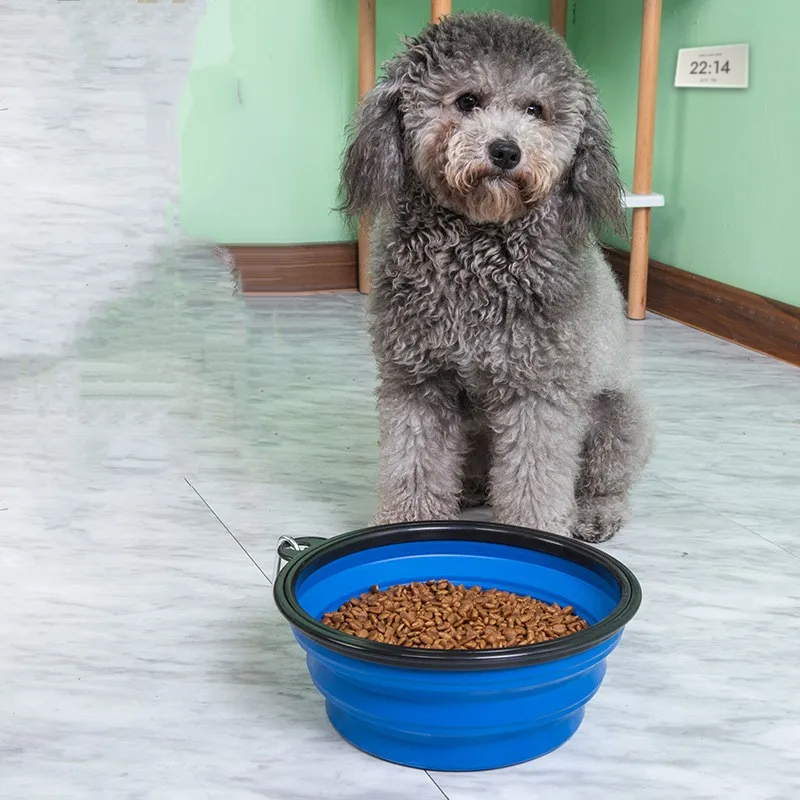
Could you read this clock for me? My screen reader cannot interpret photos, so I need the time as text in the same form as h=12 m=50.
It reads h=22 m=14
